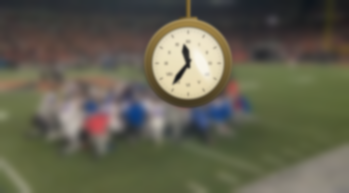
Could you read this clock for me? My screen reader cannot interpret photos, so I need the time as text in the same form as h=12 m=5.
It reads h=11 m=36
